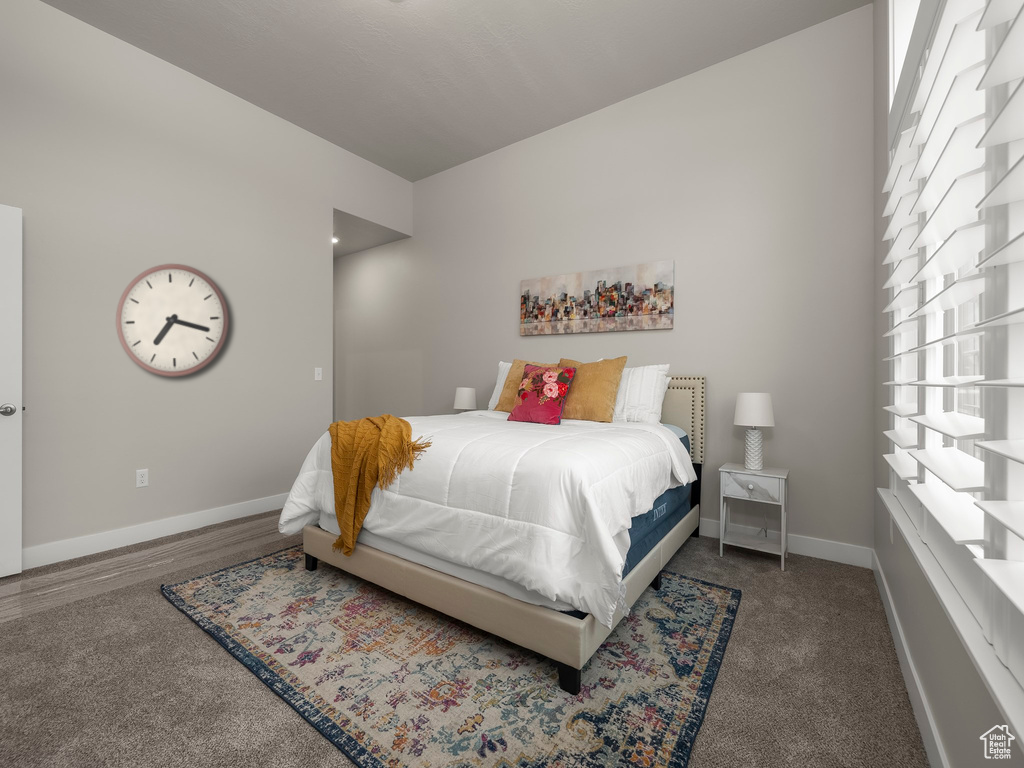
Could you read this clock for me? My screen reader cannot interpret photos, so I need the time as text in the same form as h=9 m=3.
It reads h=7 m=18
